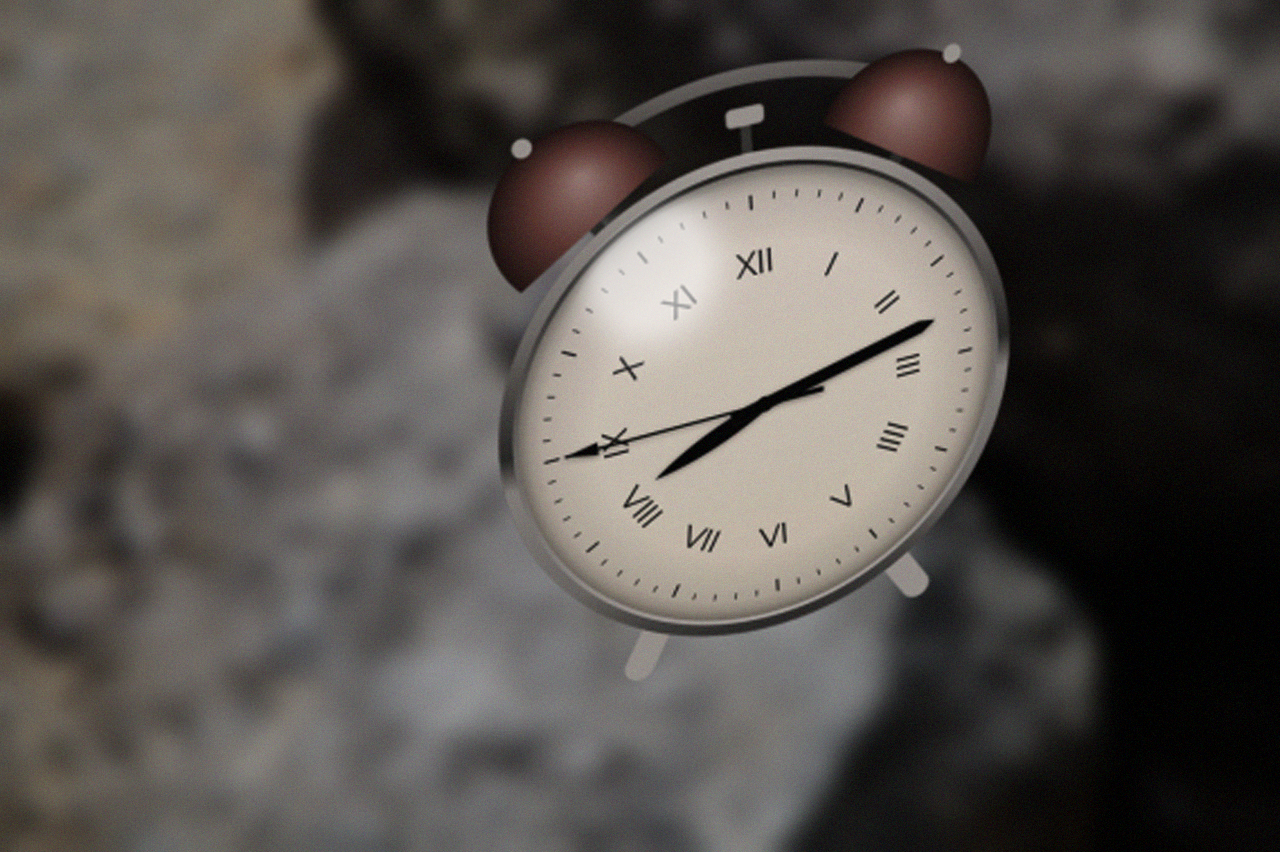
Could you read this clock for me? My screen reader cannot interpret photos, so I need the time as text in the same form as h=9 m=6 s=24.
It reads h=8 m=12 s=45
